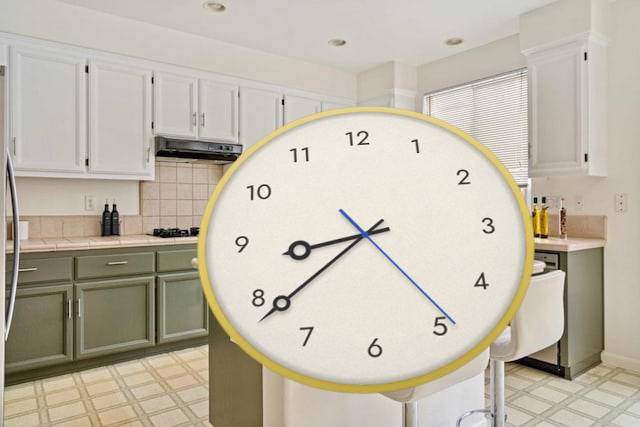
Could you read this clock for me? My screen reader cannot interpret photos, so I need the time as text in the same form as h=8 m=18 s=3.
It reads h=8 m=38 s=24
